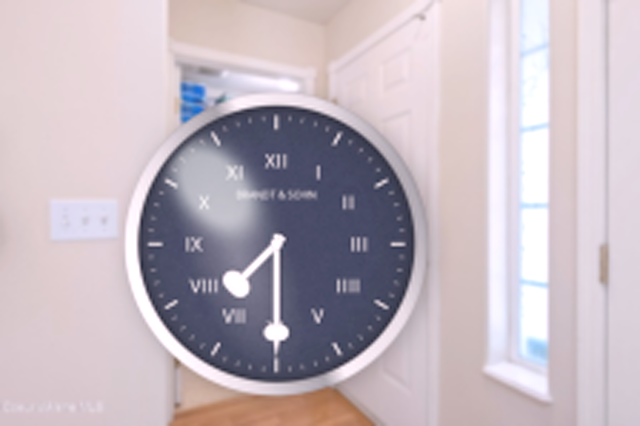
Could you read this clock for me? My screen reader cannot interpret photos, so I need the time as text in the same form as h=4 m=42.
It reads h=7 m=30
